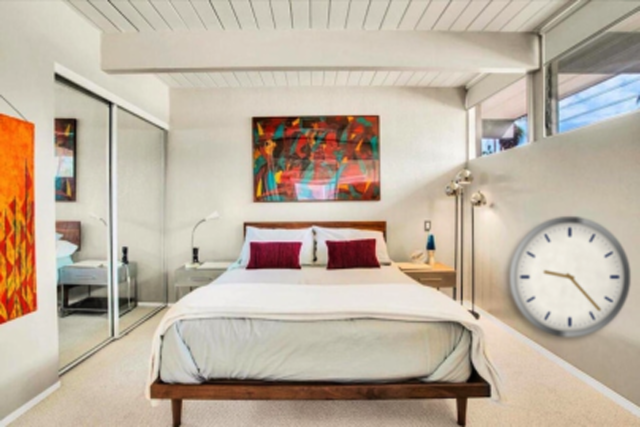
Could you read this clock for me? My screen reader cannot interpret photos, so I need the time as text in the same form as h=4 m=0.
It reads h=9 m=23
